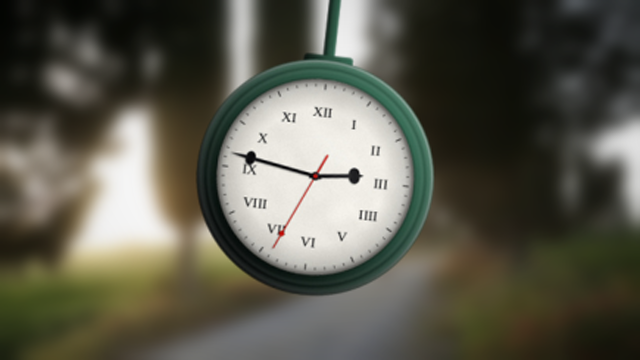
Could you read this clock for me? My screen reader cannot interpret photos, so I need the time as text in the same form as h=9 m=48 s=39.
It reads h=2 m=46 s=34
